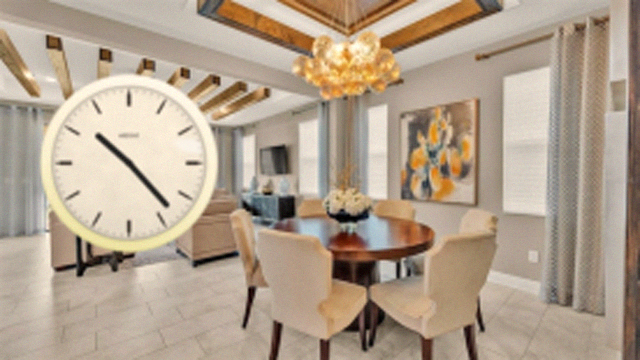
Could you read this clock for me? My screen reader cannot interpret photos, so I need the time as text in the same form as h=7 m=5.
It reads h=10 m=23
